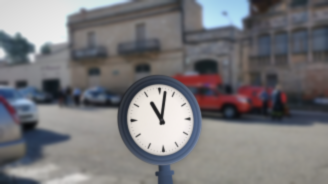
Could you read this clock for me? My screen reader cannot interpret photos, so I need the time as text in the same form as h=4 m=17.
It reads h=11 m=2
